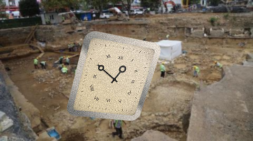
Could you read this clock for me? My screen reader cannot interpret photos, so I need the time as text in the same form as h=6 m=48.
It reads h=12 m=50
